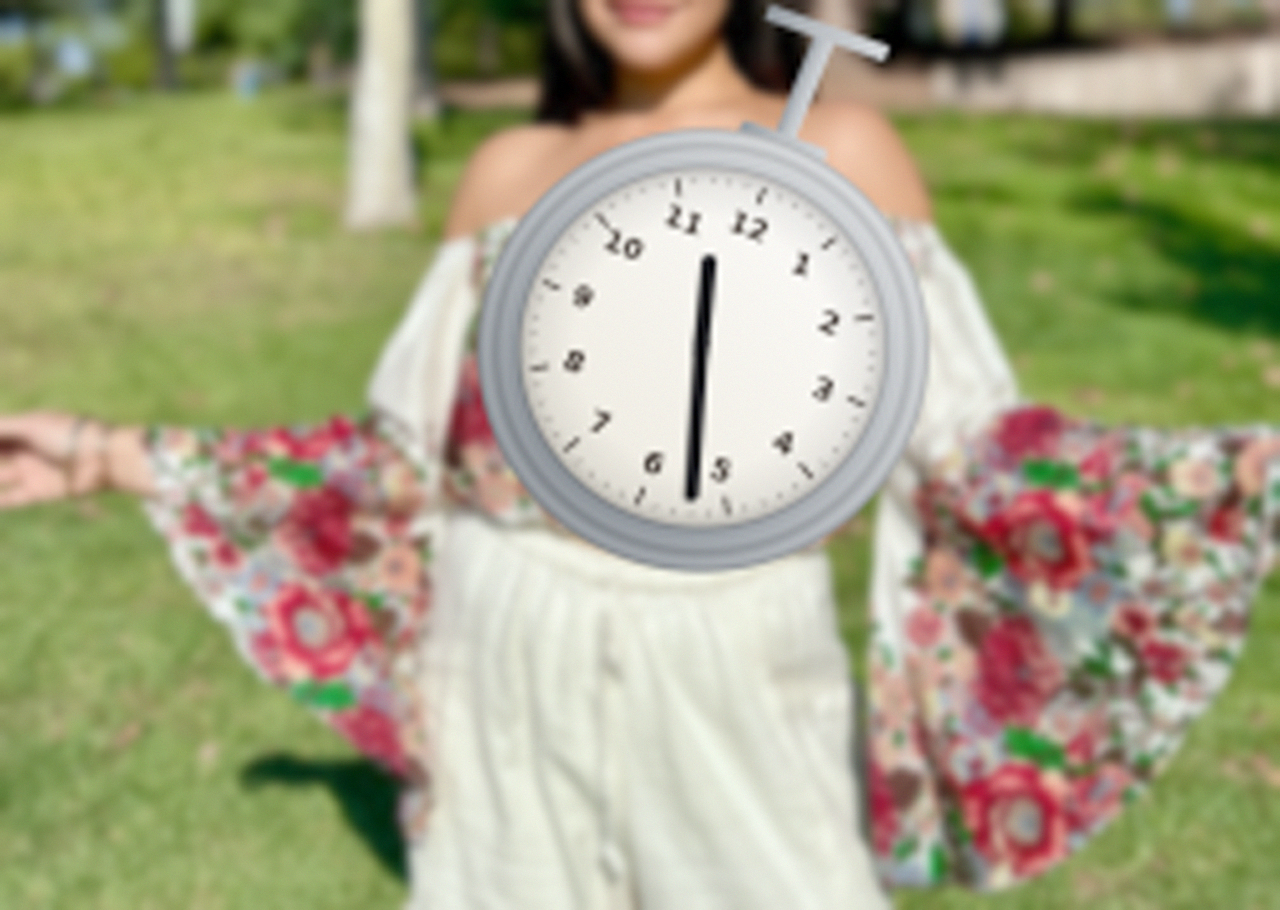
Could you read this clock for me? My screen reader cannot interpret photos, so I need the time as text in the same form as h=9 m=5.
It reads h=11 m=27
